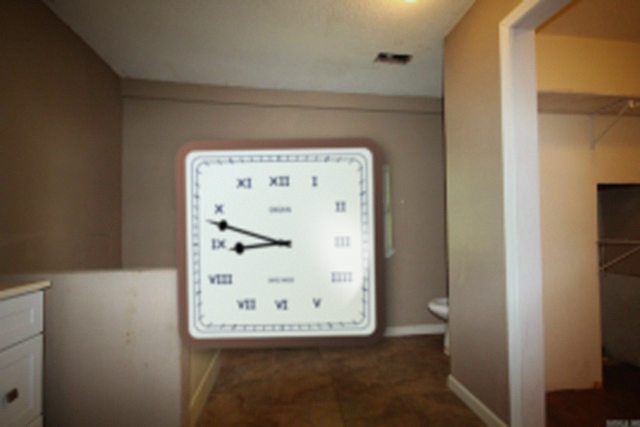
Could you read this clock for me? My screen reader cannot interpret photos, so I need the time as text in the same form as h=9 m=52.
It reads h=8 m=48
